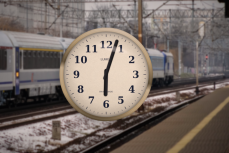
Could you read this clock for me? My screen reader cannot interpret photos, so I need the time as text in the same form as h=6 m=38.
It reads h=6 m=3
